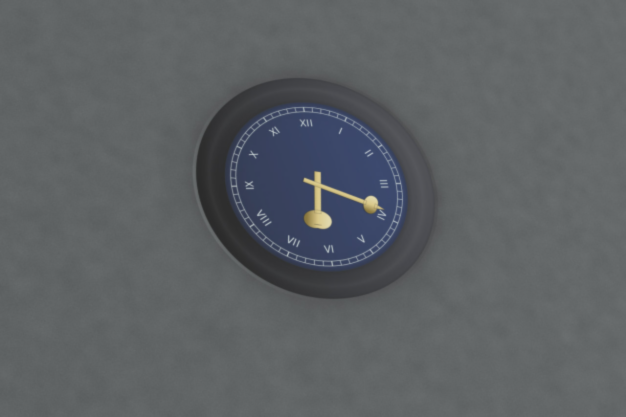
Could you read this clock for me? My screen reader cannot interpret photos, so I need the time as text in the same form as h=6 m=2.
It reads h=6 m=19
